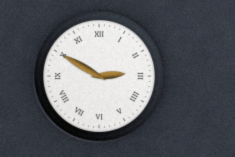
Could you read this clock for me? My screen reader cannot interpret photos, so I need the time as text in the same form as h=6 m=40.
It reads h=2 m=50
